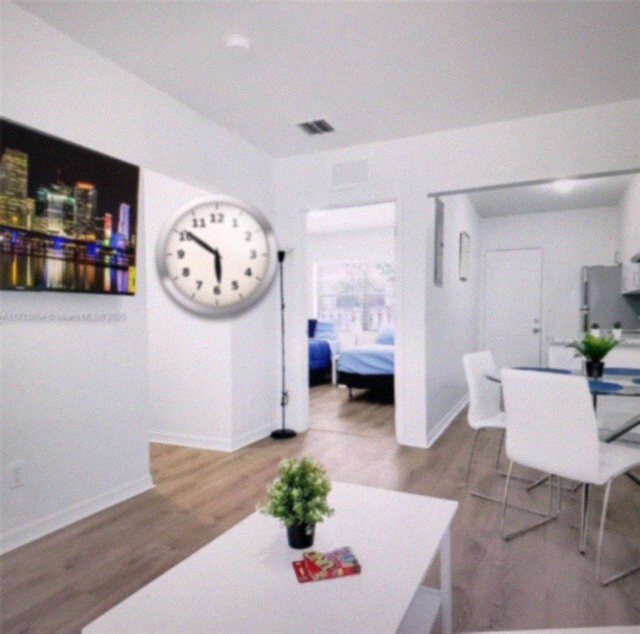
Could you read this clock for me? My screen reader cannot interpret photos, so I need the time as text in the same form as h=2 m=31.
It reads h=5 m=51
